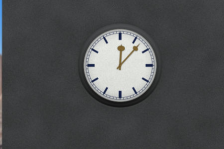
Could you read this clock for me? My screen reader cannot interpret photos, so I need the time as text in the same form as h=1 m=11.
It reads h=12 m=7
